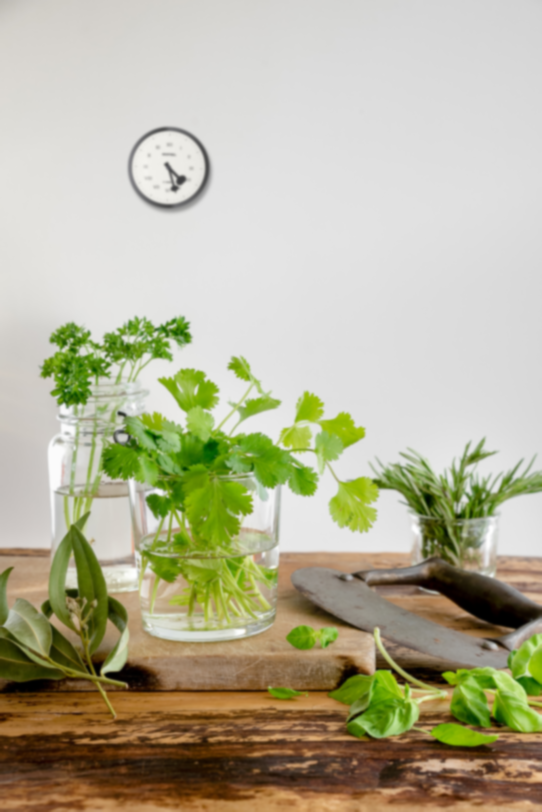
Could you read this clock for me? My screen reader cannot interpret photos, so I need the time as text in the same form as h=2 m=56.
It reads h=4 m=27
